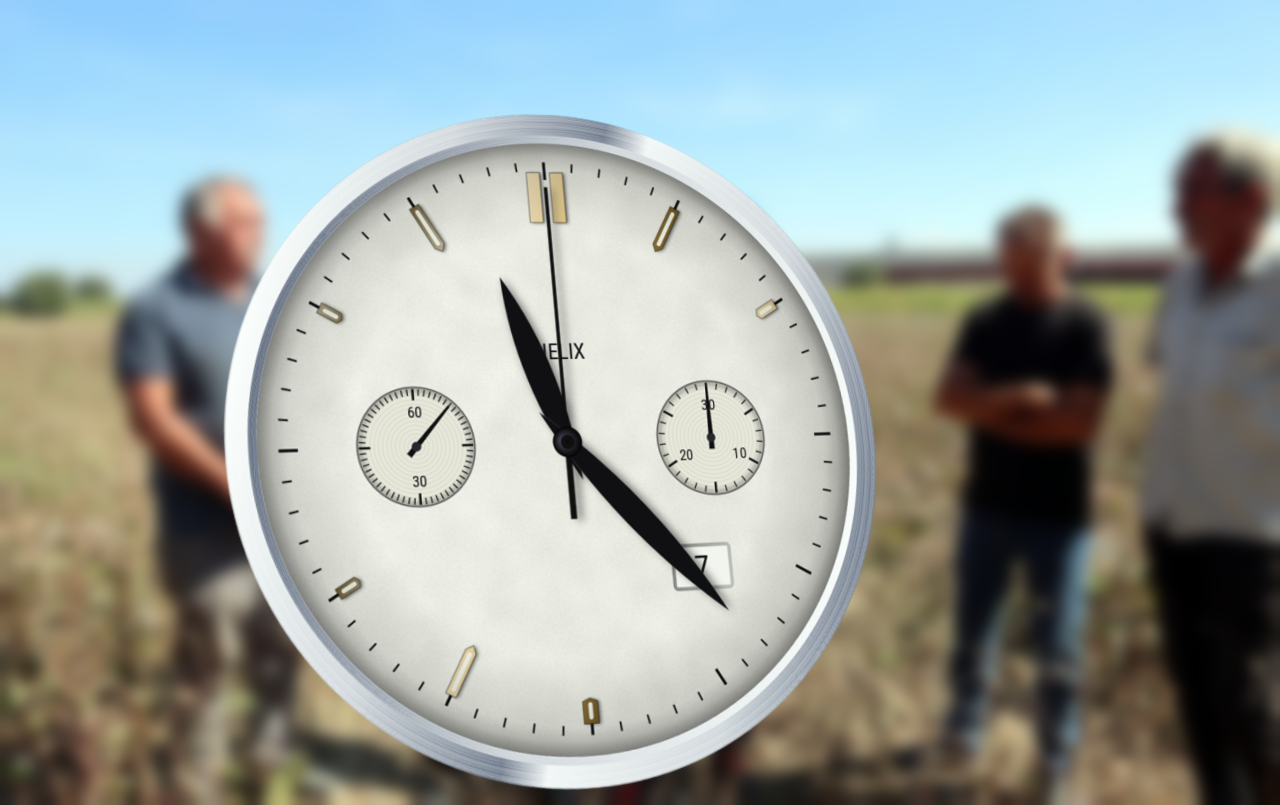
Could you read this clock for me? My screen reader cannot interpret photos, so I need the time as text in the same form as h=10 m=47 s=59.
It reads h=11 m=23 s=7
